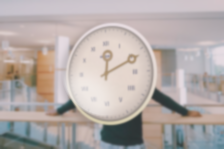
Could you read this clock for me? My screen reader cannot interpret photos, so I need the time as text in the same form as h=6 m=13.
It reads h=12 m=11
